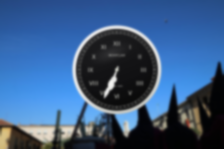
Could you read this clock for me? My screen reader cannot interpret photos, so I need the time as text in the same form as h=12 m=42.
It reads h=6 m=34
